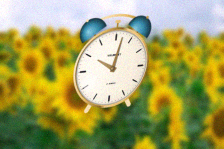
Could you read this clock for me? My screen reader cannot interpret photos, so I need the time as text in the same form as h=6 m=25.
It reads h=10 m=2
